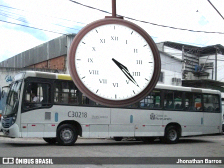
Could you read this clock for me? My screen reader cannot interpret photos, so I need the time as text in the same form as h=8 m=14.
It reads h=4 m=23
